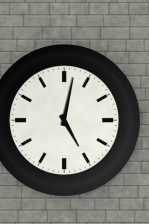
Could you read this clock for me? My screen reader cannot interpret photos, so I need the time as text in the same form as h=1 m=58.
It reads h=5 m=2
